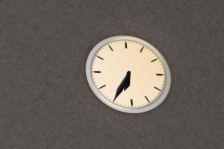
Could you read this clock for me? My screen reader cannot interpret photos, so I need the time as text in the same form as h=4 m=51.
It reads h=6 m=35
